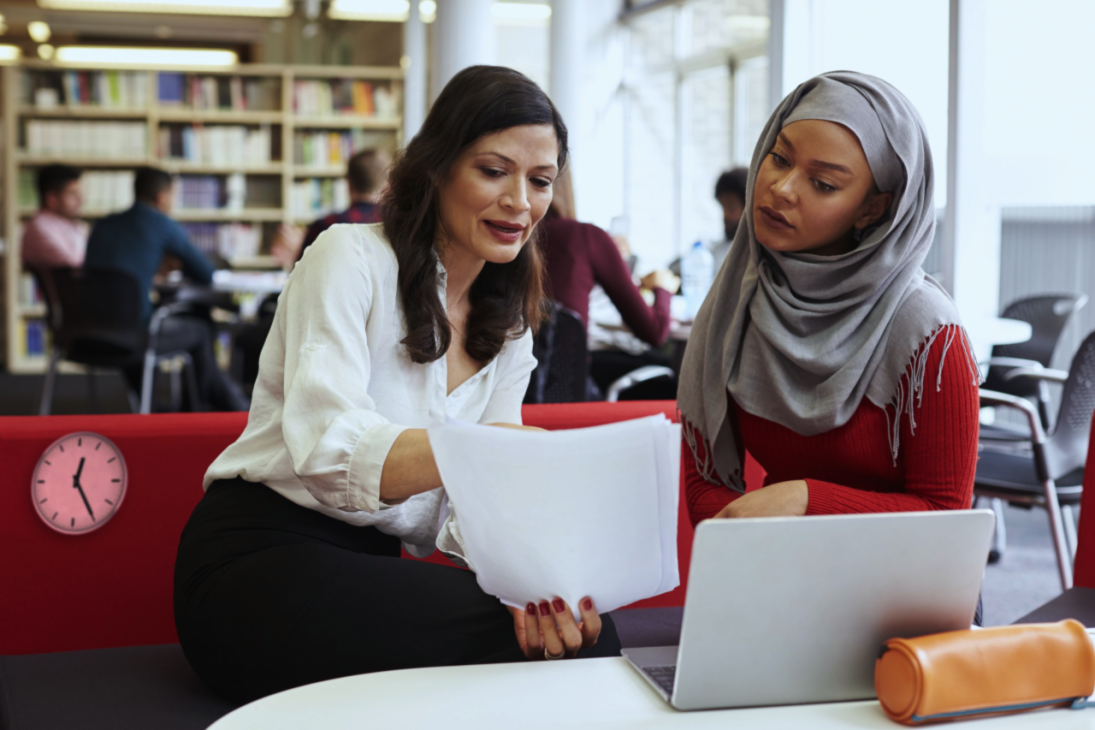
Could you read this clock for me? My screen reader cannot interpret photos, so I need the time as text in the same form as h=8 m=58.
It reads h=12 m=25
